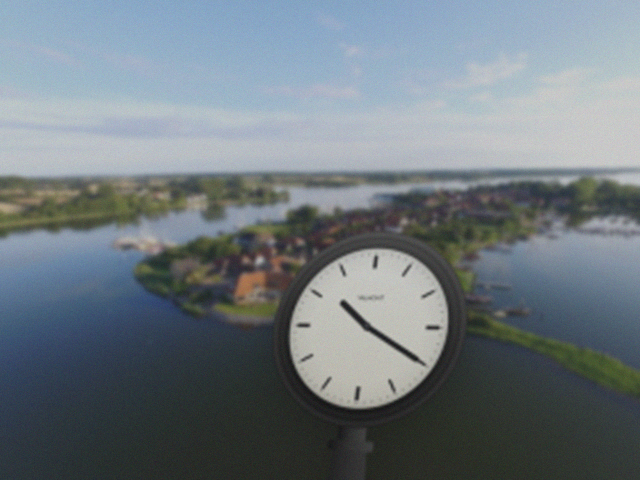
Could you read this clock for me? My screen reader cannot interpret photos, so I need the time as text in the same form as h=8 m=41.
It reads h=10 m=20
